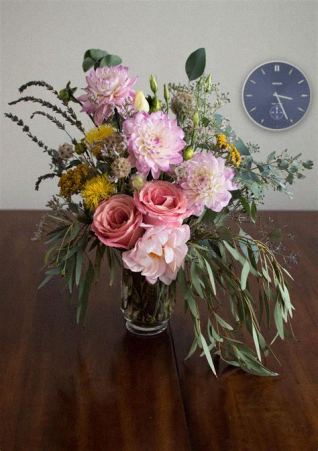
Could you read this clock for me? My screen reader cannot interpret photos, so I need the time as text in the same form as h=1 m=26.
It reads h=3 m=26
